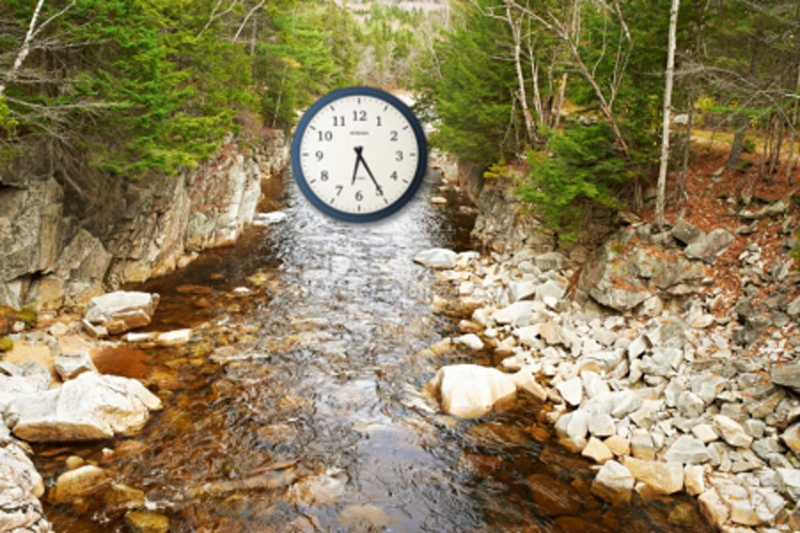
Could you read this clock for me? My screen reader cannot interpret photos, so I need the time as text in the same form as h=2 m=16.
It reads h=6 m=25
